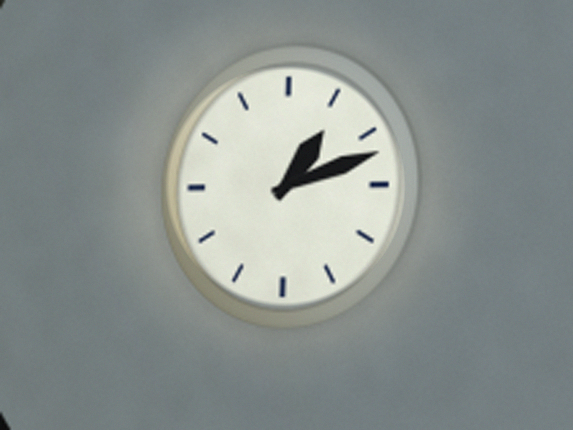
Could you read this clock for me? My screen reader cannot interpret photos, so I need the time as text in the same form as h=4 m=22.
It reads h=1 m=12
